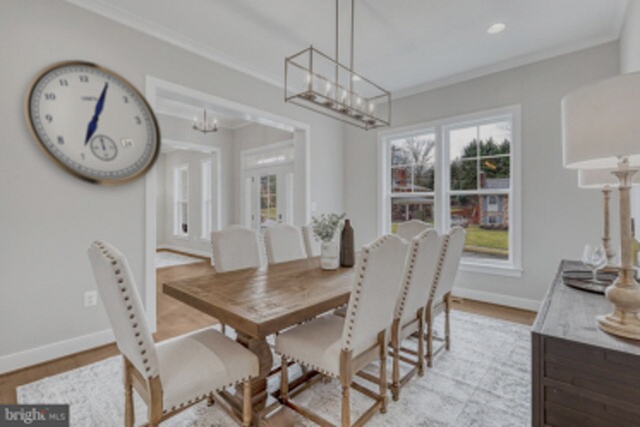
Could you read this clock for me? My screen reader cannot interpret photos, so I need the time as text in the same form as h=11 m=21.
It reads h=7 m=5
